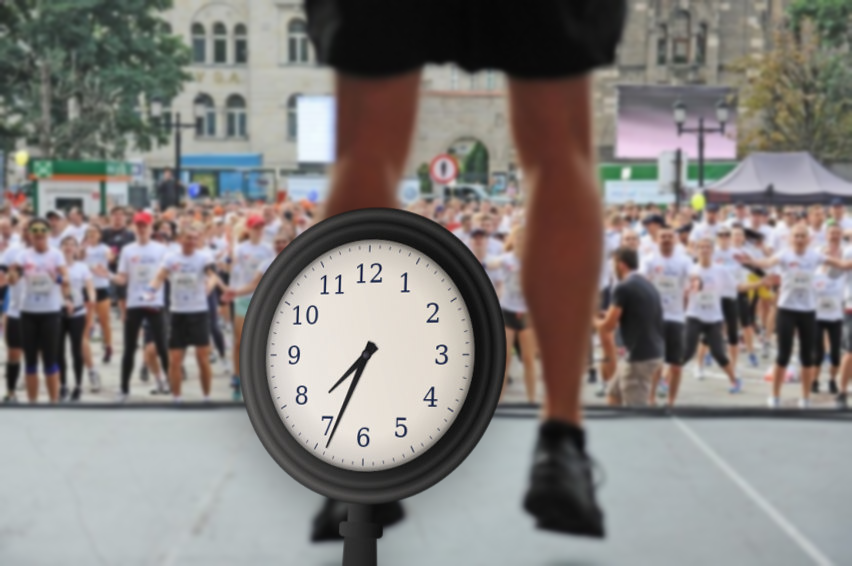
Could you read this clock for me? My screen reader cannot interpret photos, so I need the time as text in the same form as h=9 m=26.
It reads h=7 m=34
